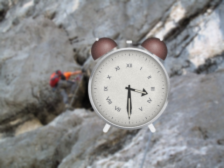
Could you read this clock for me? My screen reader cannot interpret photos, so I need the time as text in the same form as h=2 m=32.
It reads h=3 m=30
